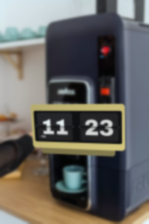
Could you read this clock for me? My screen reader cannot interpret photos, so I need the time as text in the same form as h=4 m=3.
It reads h=11 m=23
